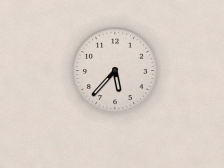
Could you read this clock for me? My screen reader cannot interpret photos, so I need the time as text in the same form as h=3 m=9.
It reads h=5 m=37
